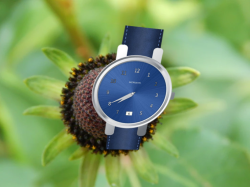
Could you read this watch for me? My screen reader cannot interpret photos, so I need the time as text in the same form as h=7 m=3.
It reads h=7 m=40
